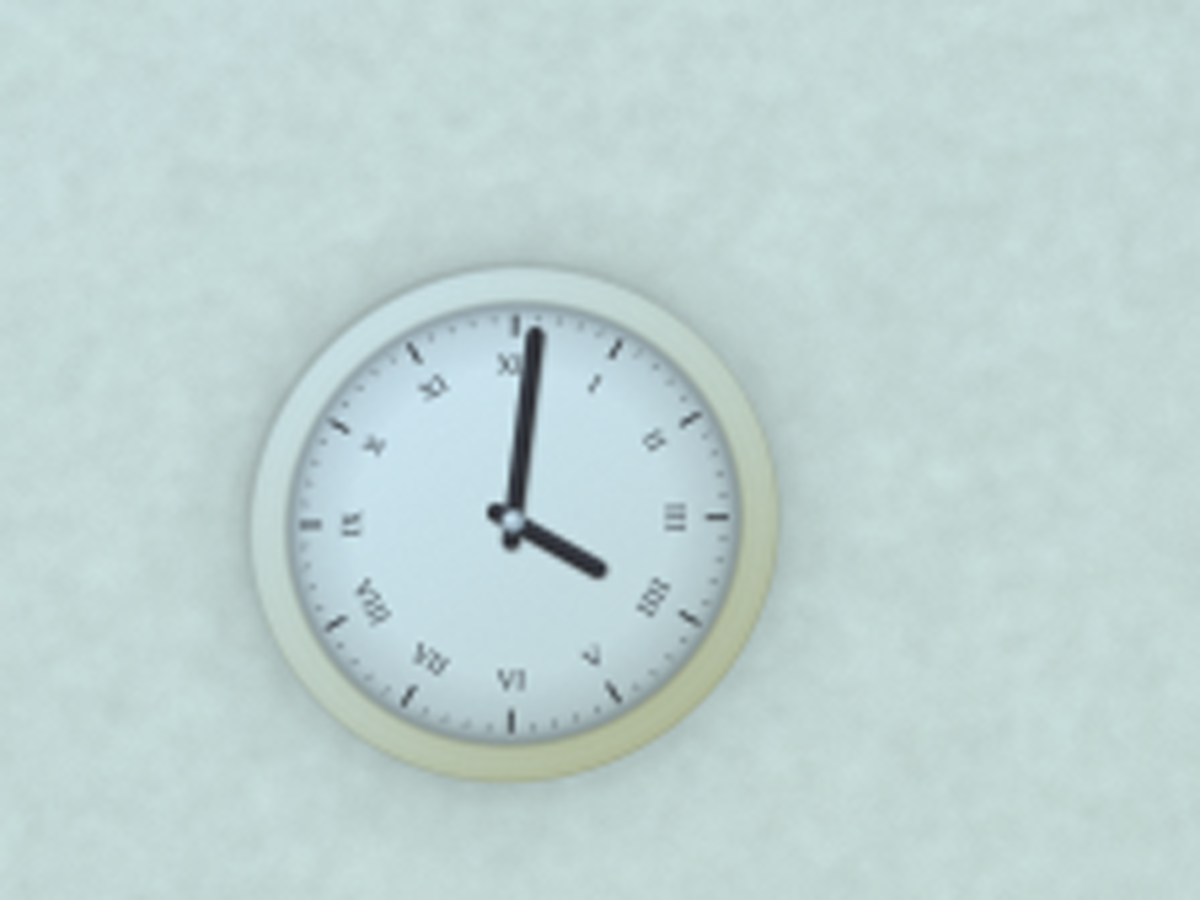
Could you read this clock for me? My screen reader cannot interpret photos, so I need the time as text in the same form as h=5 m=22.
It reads h=4 m=1
